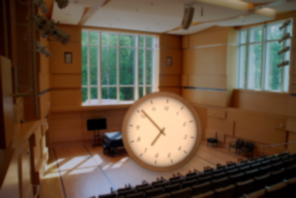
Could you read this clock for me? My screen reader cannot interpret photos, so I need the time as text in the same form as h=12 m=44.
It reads h=6 m=51
